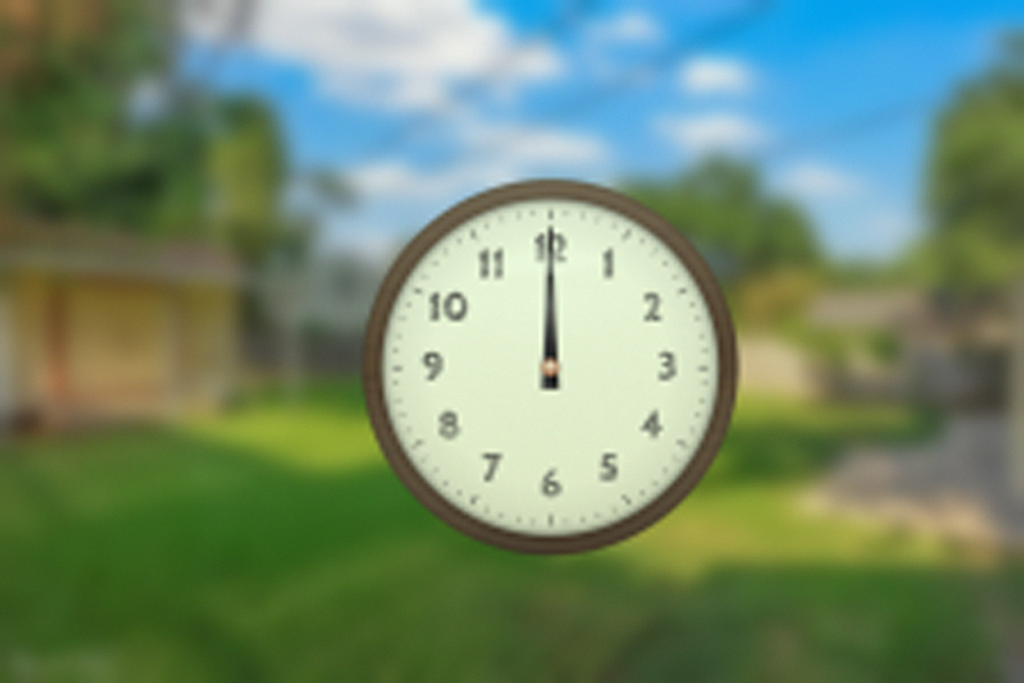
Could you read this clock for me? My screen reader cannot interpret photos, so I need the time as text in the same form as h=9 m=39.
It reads h=12 m=0
